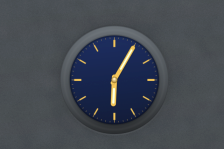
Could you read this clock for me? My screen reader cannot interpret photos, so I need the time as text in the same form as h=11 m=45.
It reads h=6 m=5
